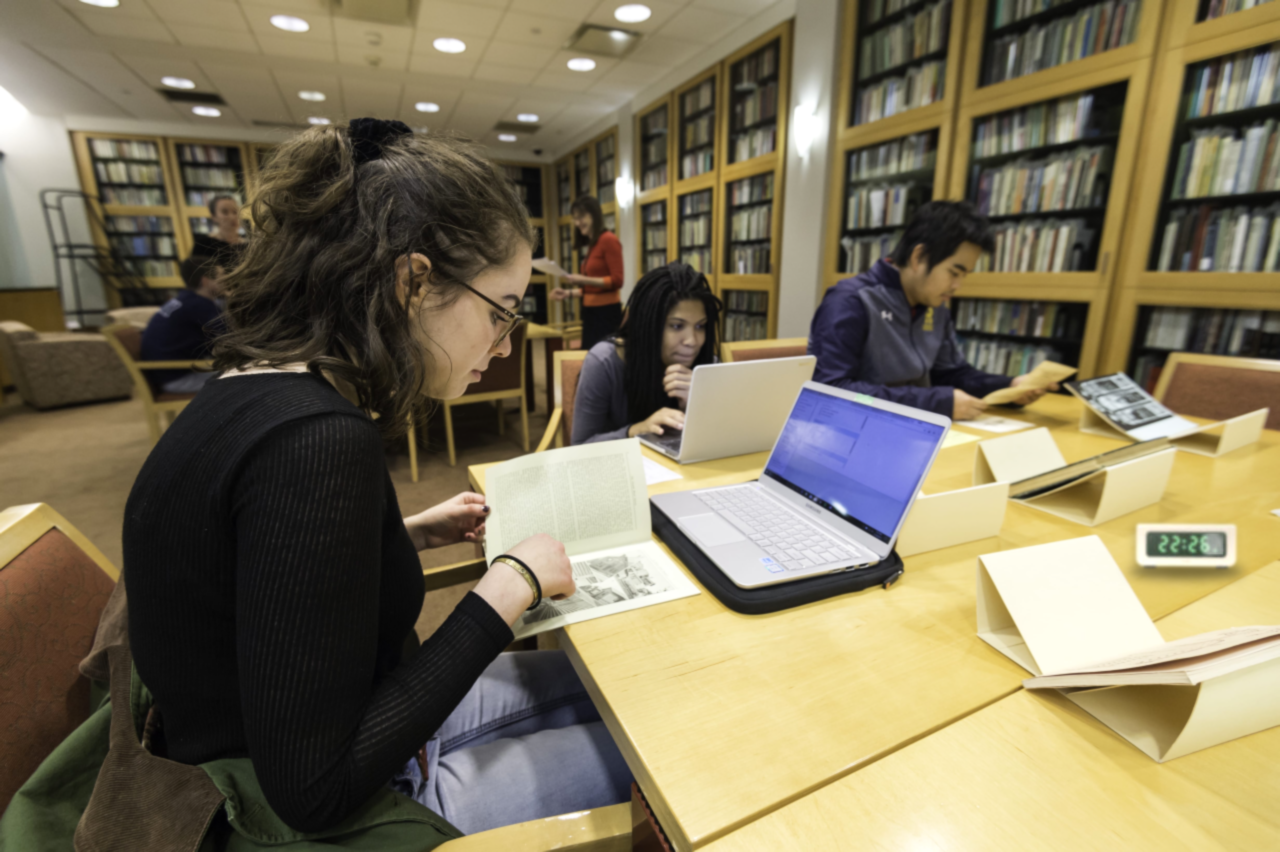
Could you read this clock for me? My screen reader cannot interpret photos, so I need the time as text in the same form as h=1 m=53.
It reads h=22 m=26
